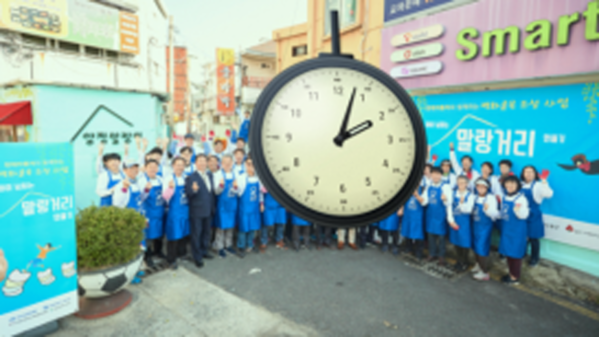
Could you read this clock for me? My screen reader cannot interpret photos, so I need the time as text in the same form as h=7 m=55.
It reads h=2 m=3
